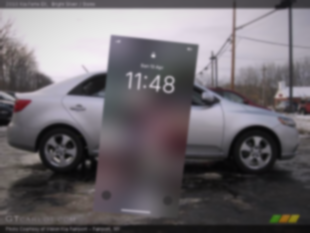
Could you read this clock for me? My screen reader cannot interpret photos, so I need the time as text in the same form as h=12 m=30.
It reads h=11 m=48
